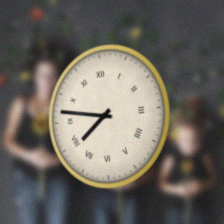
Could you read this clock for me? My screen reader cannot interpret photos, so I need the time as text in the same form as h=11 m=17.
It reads h=7 m=47
